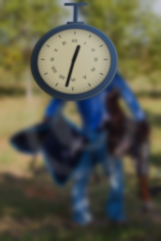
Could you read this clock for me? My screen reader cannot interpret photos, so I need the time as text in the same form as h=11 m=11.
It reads h=12 m=32
